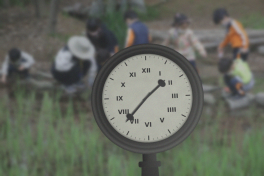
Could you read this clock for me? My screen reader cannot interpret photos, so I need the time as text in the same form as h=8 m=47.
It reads h=1 m=37
